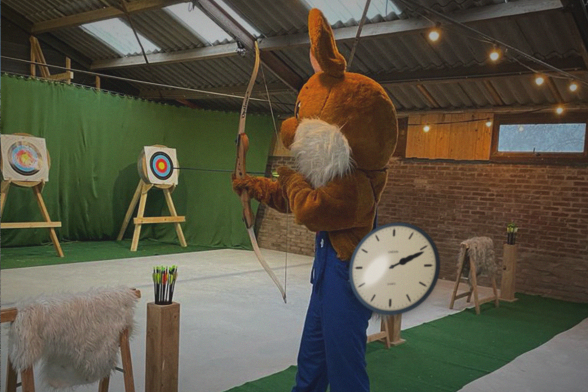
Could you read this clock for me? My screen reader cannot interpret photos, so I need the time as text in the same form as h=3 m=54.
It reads h=2 m=11
